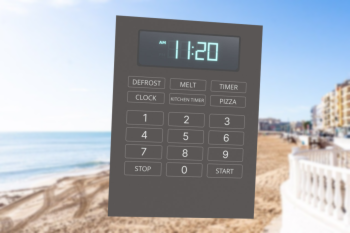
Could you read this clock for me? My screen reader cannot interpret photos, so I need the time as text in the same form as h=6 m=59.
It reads h=11 m=20
